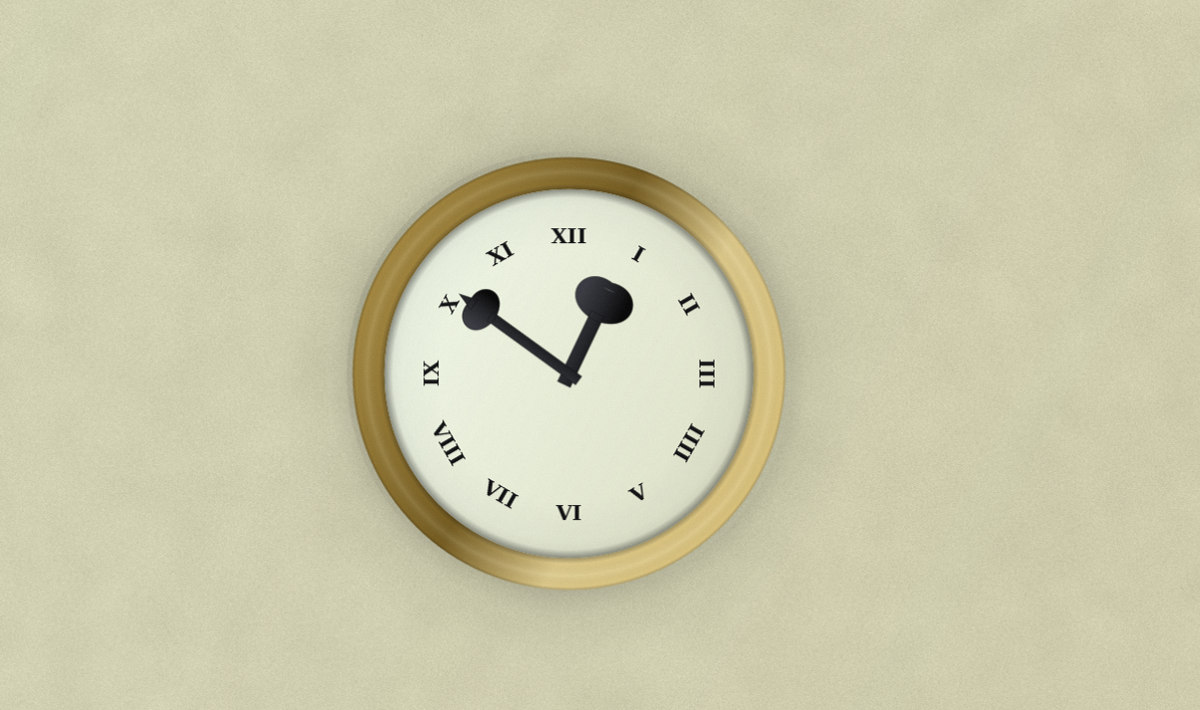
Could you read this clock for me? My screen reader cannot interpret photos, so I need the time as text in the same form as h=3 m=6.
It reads h=12 m=51
